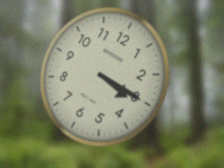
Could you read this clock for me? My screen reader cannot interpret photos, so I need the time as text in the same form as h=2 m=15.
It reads h=3 m=15
